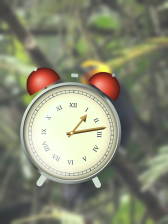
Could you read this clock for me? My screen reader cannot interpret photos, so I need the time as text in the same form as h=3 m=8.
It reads h=1 m=13
